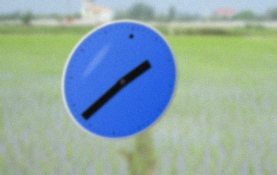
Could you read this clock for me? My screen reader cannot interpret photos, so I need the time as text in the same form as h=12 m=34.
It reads h=1 m=37
